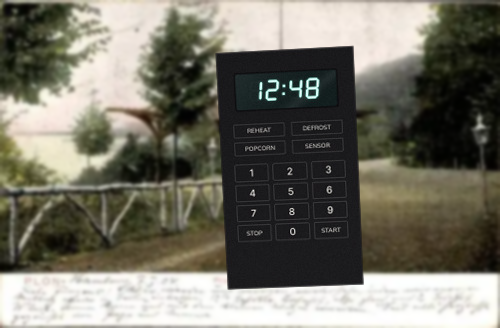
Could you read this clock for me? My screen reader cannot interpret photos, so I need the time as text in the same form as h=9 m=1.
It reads h=12 m=48
